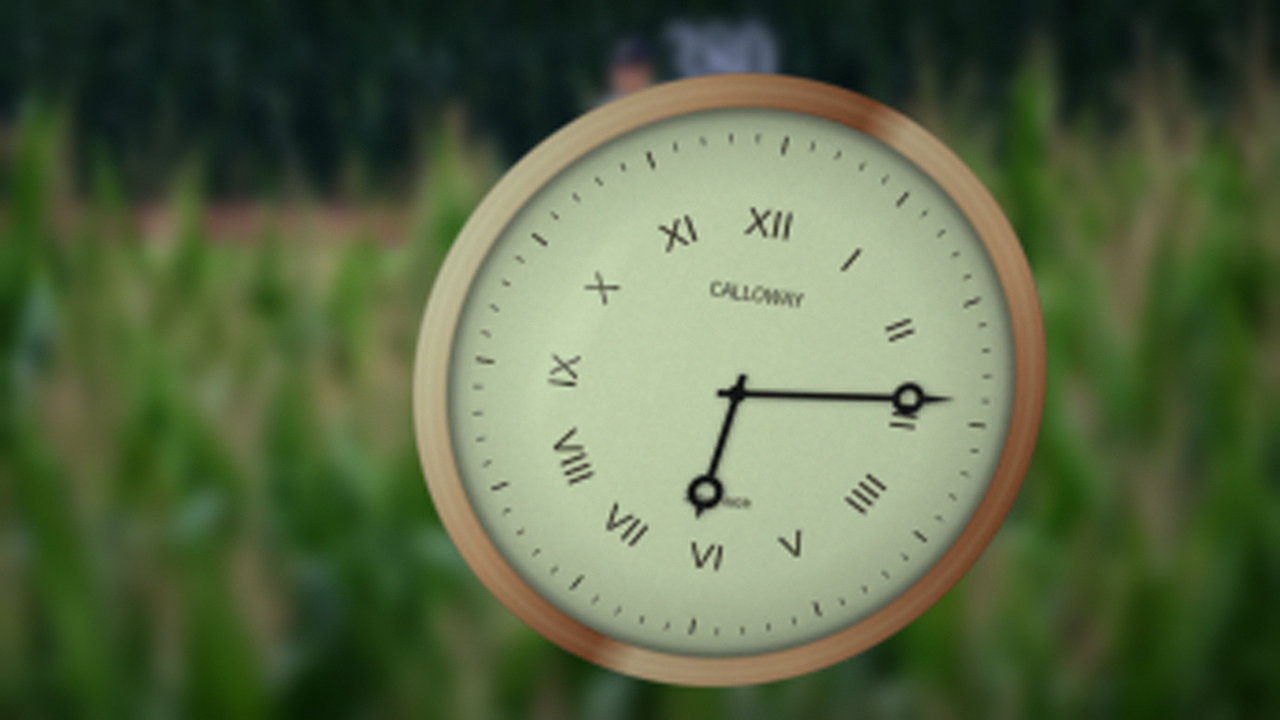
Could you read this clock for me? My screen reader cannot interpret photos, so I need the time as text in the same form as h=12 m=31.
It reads h=6 m=14
